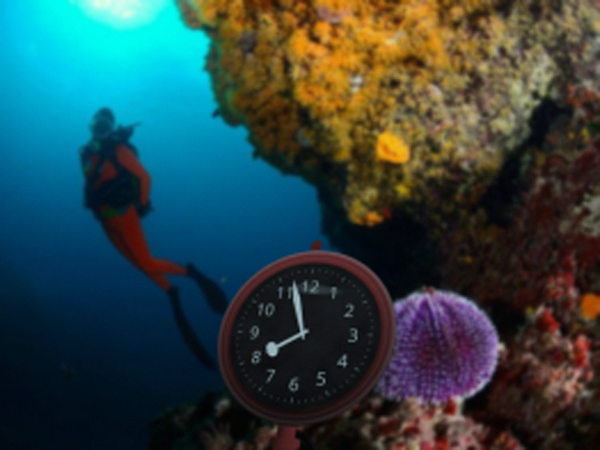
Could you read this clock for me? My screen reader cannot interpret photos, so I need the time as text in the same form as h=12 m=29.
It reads h=7 m=57
